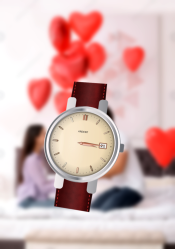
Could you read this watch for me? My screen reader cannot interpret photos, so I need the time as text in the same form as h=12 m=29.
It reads h=3 m=15
